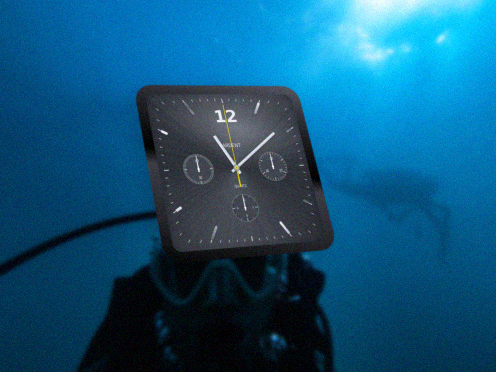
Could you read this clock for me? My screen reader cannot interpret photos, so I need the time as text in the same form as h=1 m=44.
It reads h=11 m=9
